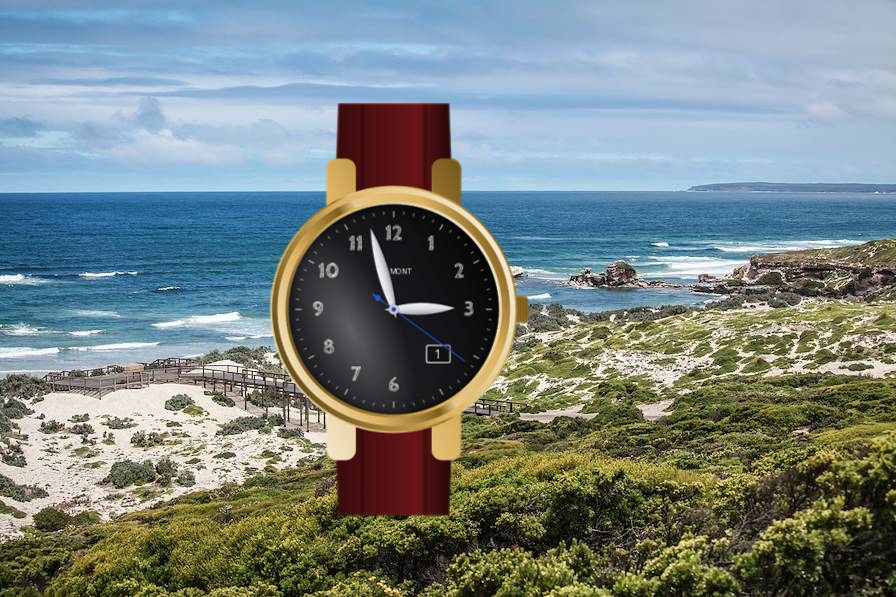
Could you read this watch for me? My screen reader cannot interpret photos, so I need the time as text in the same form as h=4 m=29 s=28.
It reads h=2 m=57 s=21
